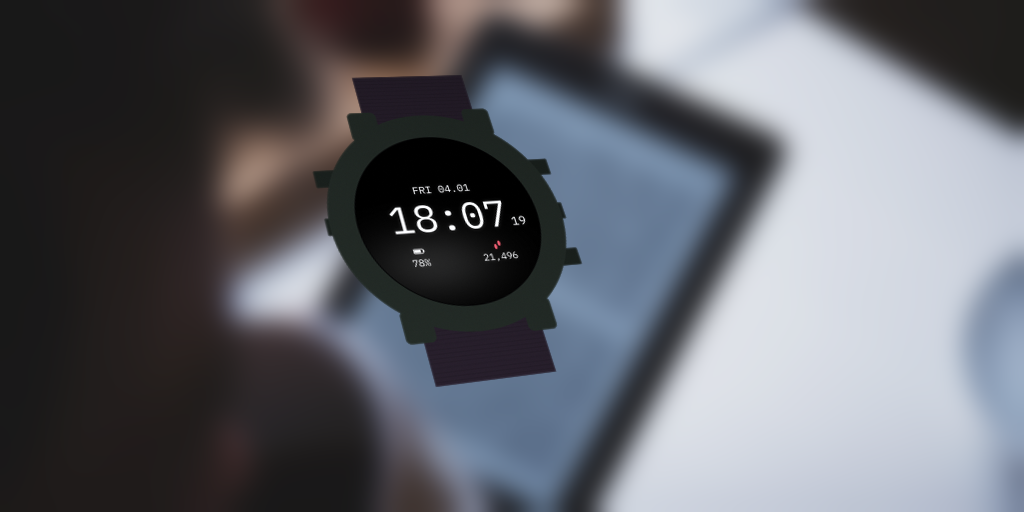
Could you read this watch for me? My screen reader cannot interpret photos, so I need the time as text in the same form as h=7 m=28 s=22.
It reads h=18 m=7 s=19
